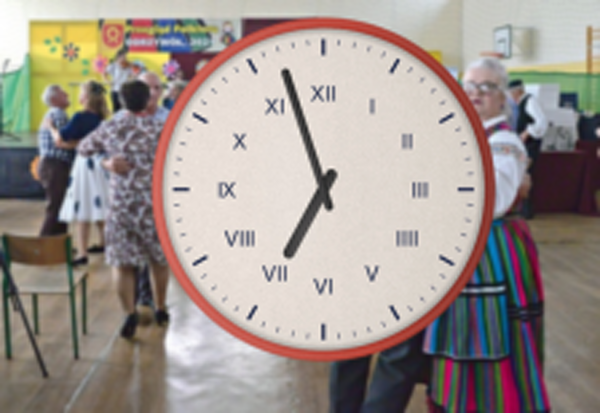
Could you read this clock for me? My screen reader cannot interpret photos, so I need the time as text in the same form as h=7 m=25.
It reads h=6 m=57
